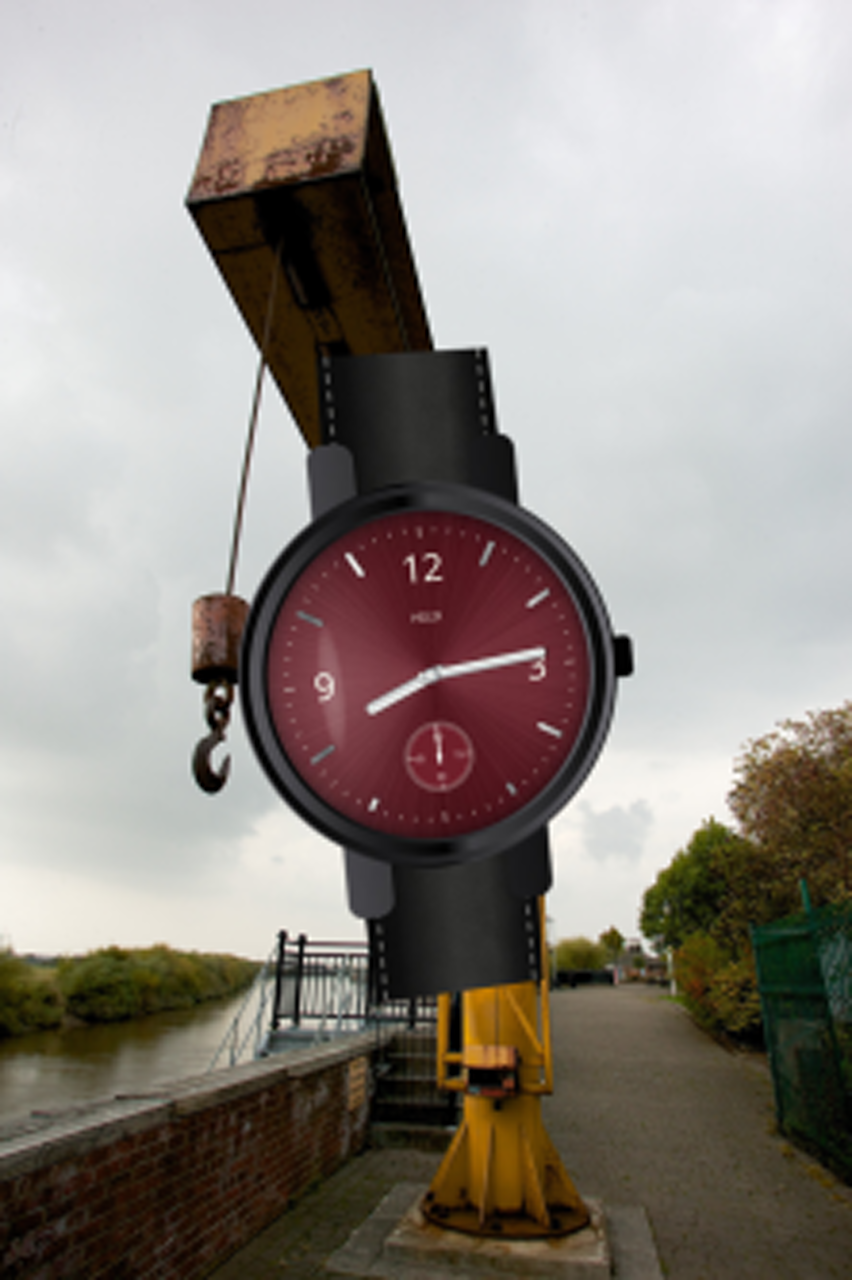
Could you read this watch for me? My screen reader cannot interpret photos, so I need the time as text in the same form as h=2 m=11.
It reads h=8 m=14
